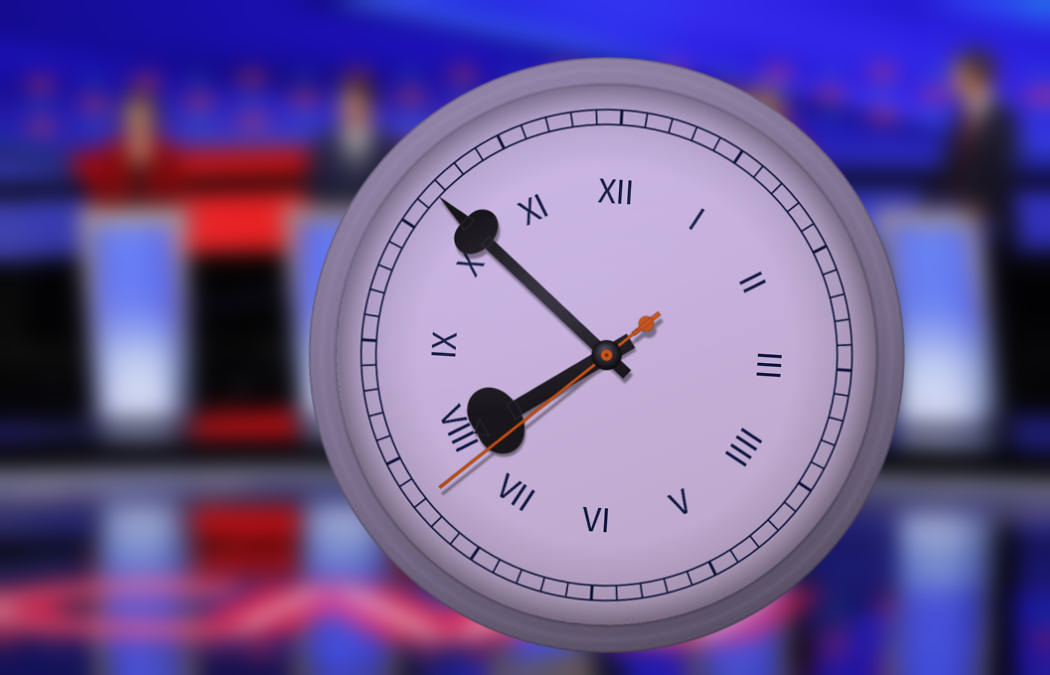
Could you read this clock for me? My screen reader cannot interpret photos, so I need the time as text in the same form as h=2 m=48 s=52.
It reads h=7 m=51 s=38
